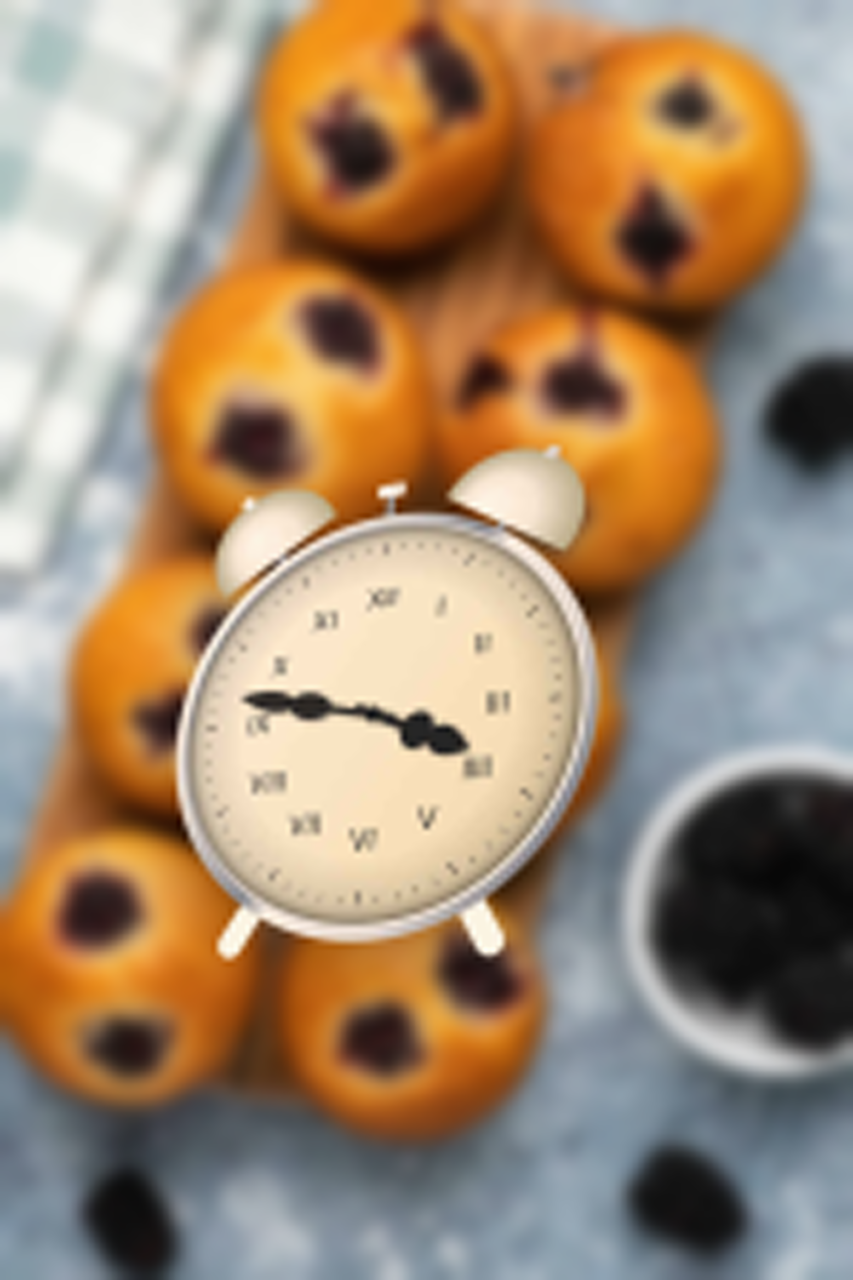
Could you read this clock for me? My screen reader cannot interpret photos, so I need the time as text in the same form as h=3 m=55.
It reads h=3 m=47
